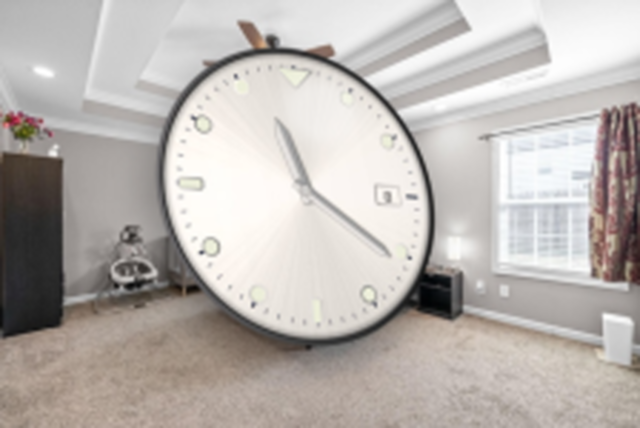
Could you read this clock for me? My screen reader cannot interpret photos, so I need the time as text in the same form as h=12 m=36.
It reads h=11 m=21
